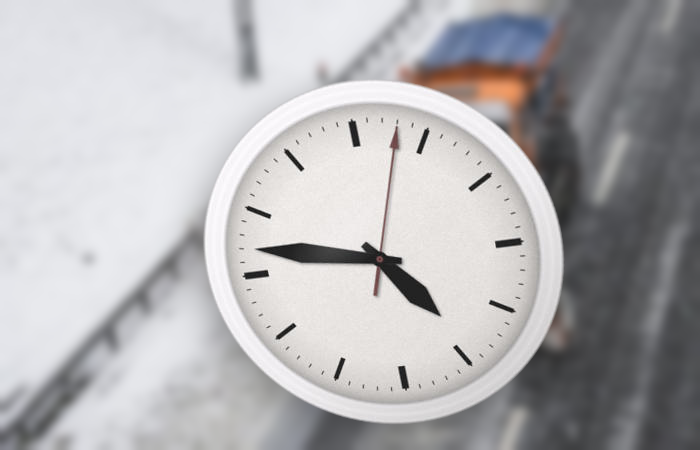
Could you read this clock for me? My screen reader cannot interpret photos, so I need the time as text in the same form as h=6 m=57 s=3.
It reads h=4 m=47 s=3
